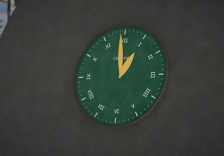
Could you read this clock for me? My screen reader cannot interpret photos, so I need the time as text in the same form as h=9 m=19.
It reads h=12 m=59
